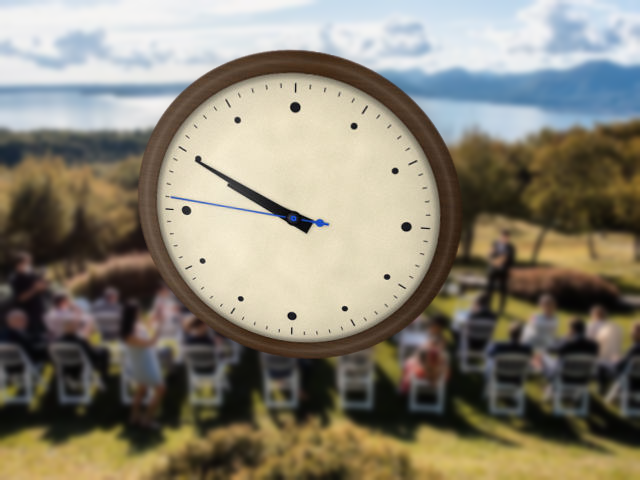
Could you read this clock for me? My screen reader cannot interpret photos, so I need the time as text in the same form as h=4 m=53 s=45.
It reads h=9 m=49 s=46
